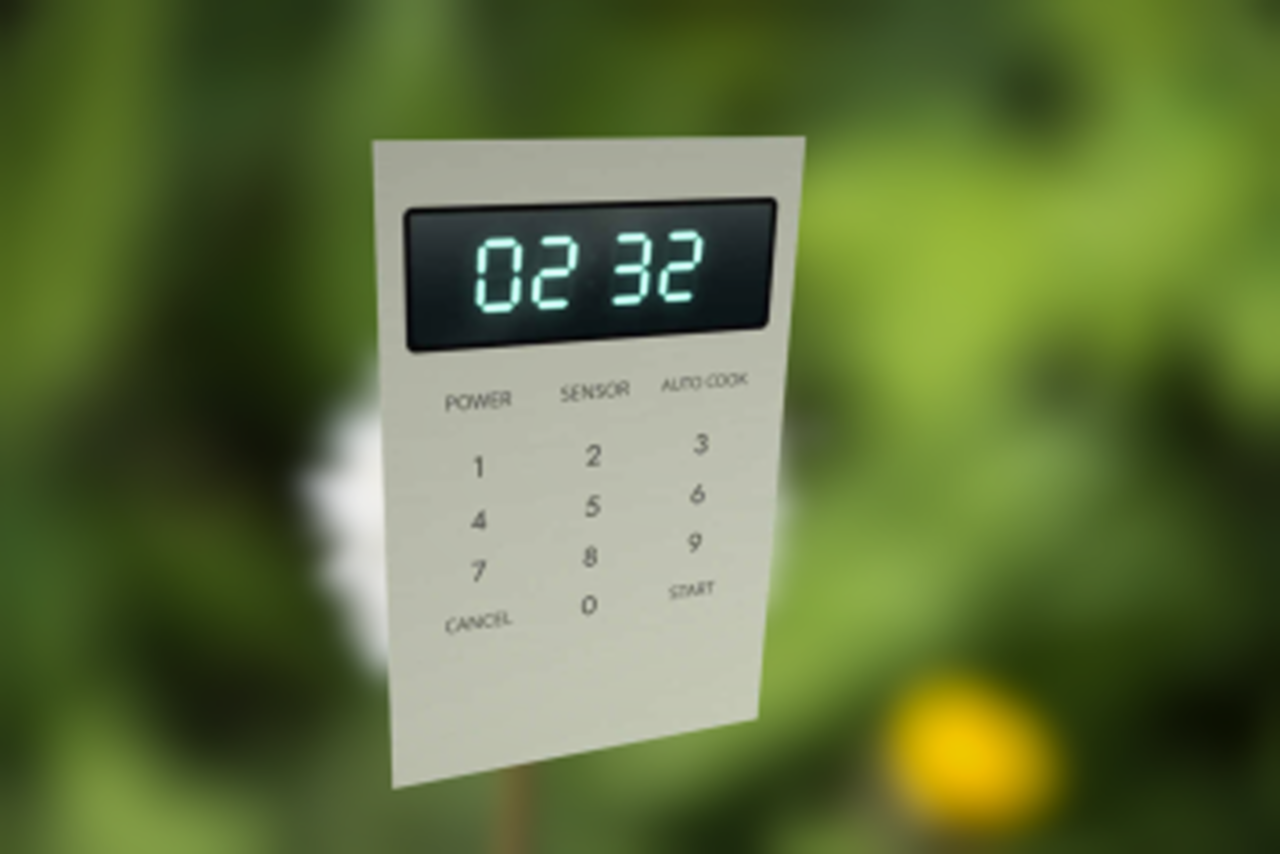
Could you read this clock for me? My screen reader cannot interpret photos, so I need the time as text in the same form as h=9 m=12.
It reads h=2 m=32
